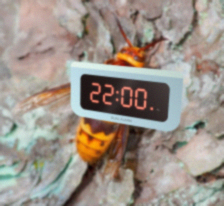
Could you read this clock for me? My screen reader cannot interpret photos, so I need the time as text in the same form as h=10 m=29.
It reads h=22 m=0
